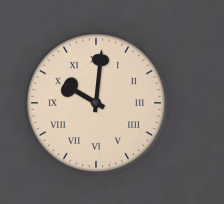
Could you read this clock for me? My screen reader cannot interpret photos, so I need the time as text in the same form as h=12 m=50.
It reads h=10 m=1
